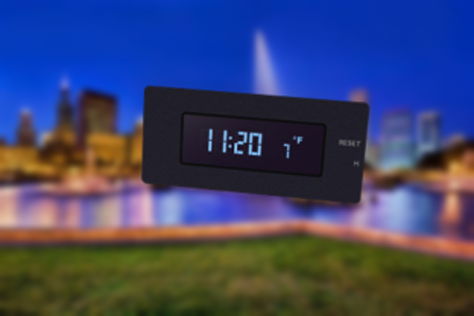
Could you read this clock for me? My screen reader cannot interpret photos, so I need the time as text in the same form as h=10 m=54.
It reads h=11 m=20
